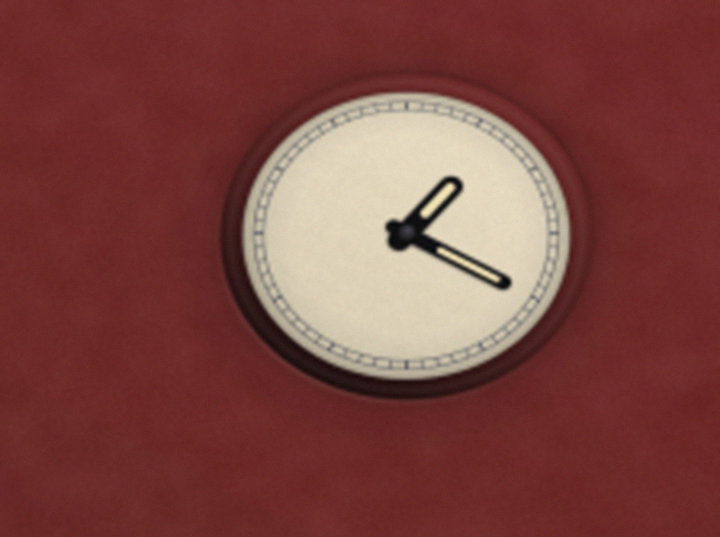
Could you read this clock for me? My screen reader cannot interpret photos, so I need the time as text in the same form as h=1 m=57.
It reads h=1 m=20
